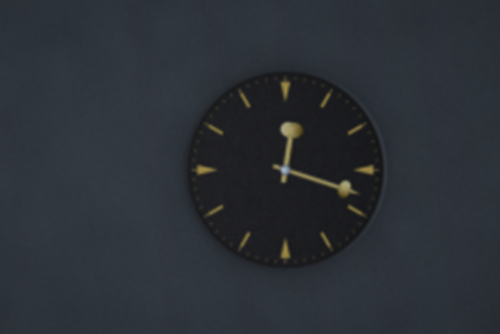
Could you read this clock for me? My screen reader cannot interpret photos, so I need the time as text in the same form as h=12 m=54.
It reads h=12 m=18
